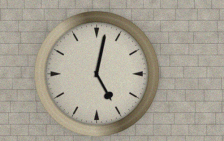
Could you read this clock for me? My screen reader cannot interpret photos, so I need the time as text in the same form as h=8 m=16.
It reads h=5 m=2
